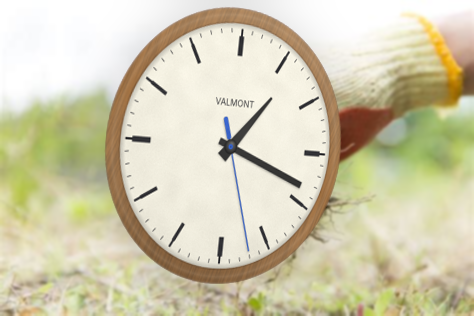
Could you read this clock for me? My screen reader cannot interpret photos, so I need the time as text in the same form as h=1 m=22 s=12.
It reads h=1 m=18 s=27
